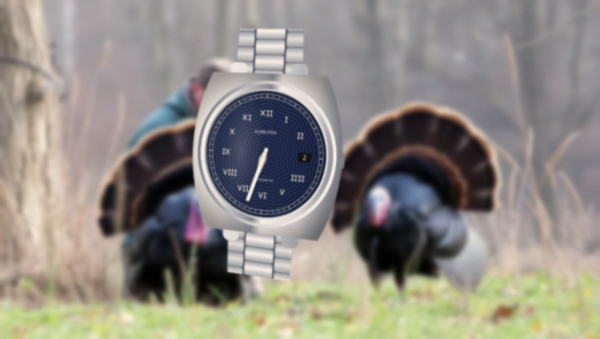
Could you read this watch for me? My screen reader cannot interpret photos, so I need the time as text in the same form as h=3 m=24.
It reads h=6 m=33
